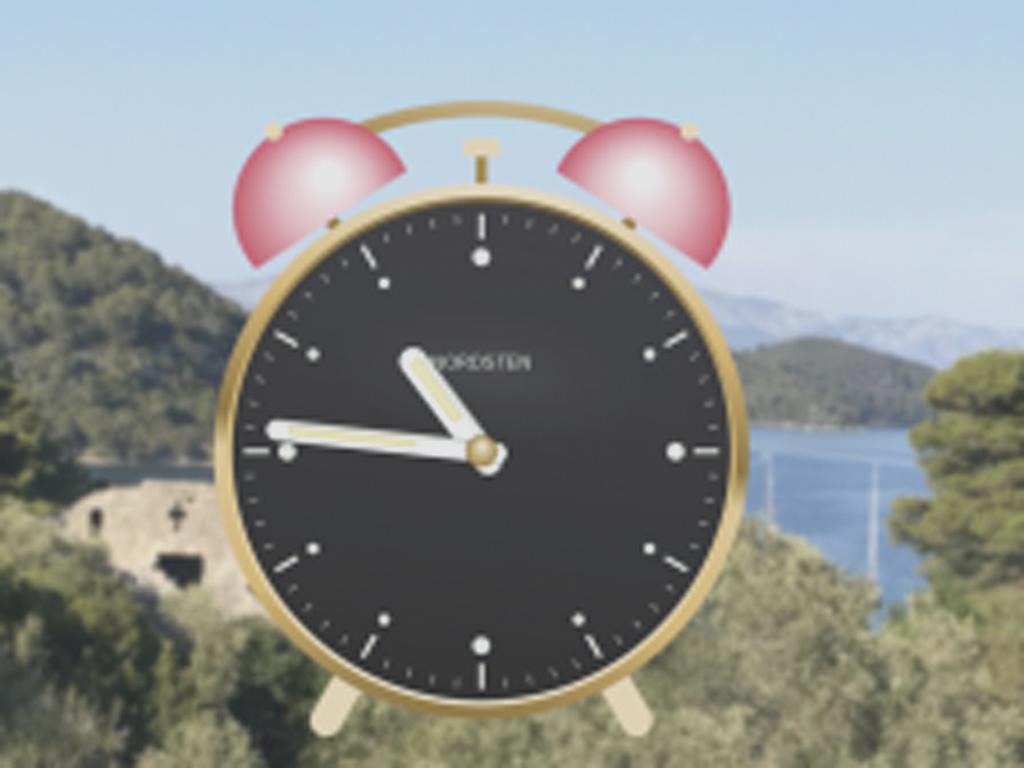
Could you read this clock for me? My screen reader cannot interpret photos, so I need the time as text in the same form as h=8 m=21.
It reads h=10 m=46
